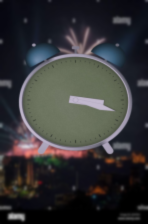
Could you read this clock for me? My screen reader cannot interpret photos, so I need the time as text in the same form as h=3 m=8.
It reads h=3 m=18
